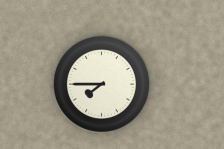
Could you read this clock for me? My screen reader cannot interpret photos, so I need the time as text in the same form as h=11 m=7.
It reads h=7 m=45
